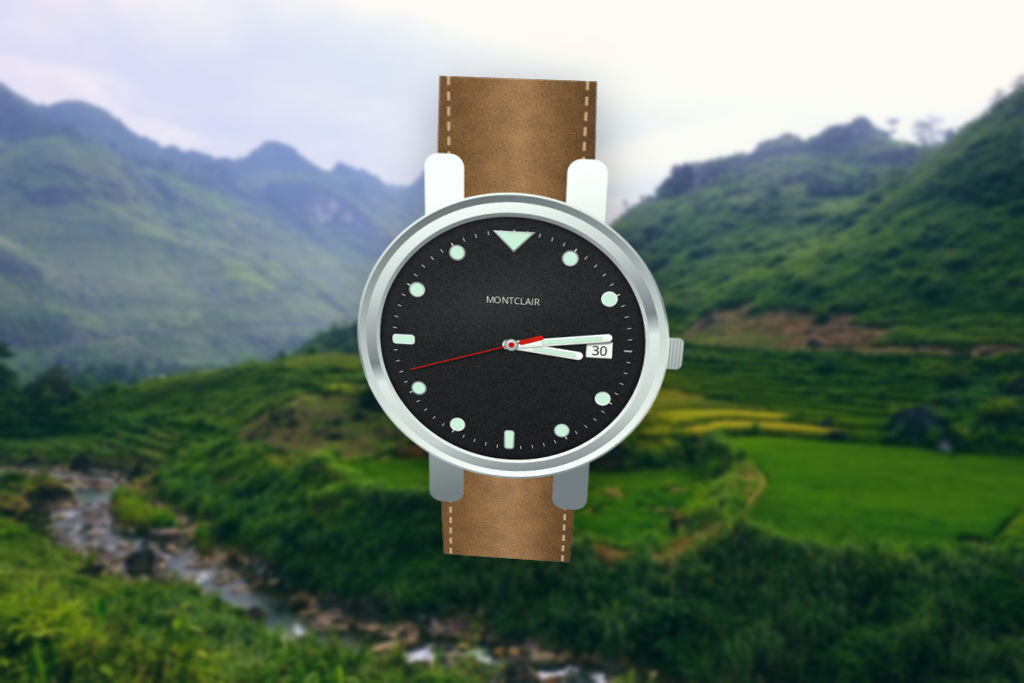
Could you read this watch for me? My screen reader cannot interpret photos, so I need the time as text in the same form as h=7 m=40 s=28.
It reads h=3 m=13 s=42
